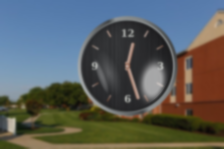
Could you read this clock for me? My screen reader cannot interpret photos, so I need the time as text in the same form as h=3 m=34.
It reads h=12 m=27
